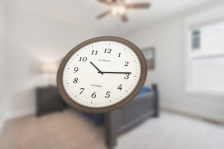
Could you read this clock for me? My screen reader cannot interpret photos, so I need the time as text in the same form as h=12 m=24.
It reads h=10 m=14
